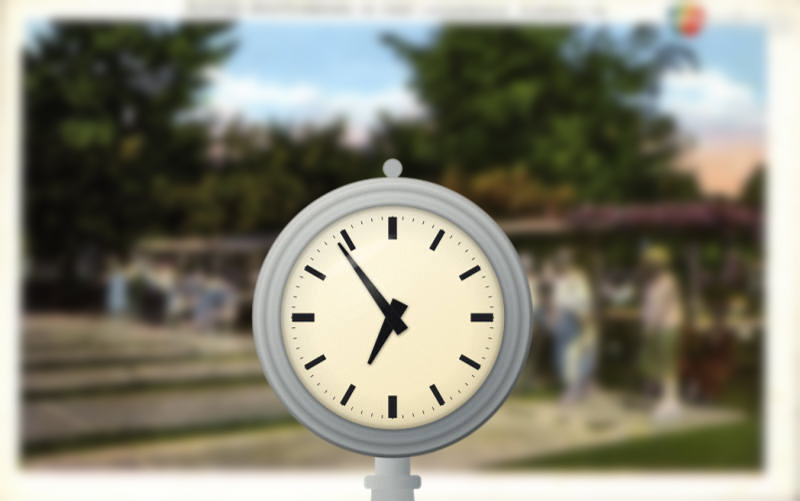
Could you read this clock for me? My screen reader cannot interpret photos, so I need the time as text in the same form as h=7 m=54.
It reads h=6 m=54
